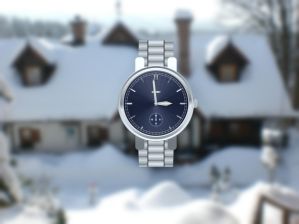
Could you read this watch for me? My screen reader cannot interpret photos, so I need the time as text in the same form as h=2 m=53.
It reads h=2 m=59
